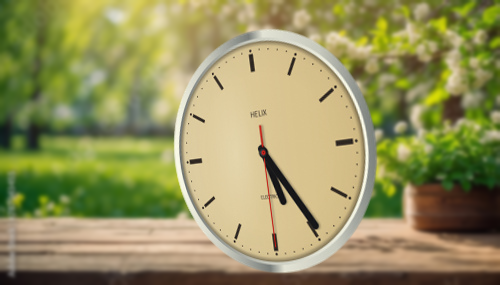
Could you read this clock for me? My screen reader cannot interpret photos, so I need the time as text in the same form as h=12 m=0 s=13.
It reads h=5 m=24 s=30
